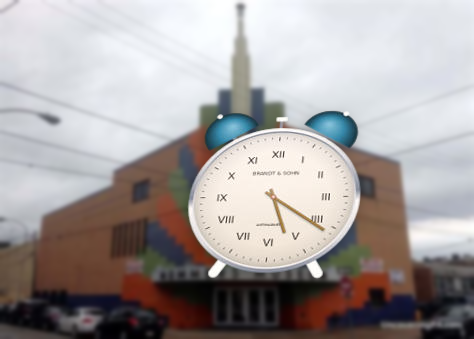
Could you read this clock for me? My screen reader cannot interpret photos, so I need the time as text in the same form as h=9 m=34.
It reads h=5 m=21
